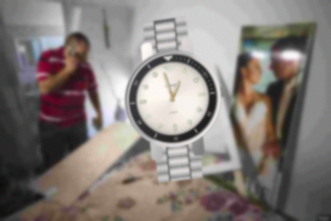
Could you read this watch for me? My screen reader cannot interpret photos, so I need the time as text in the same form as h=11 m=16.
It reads h=12 m=58
